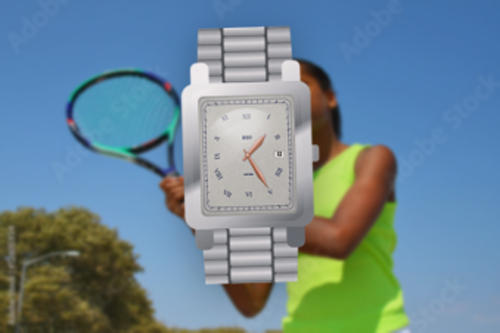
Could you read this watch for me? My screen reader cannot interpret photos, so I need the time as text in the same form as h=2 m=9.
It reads h=1 m=25
